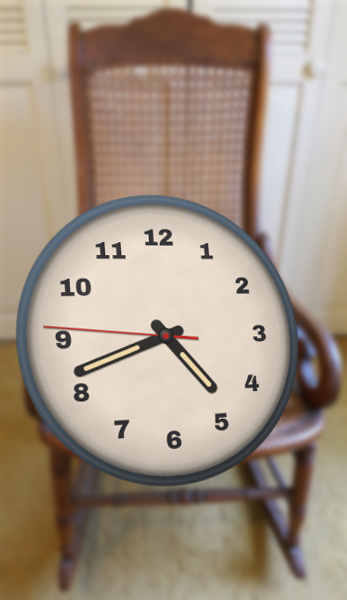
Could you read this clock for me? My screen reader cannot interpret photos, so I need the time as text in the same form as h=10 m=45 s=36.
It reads h=4 m=41 s=46
